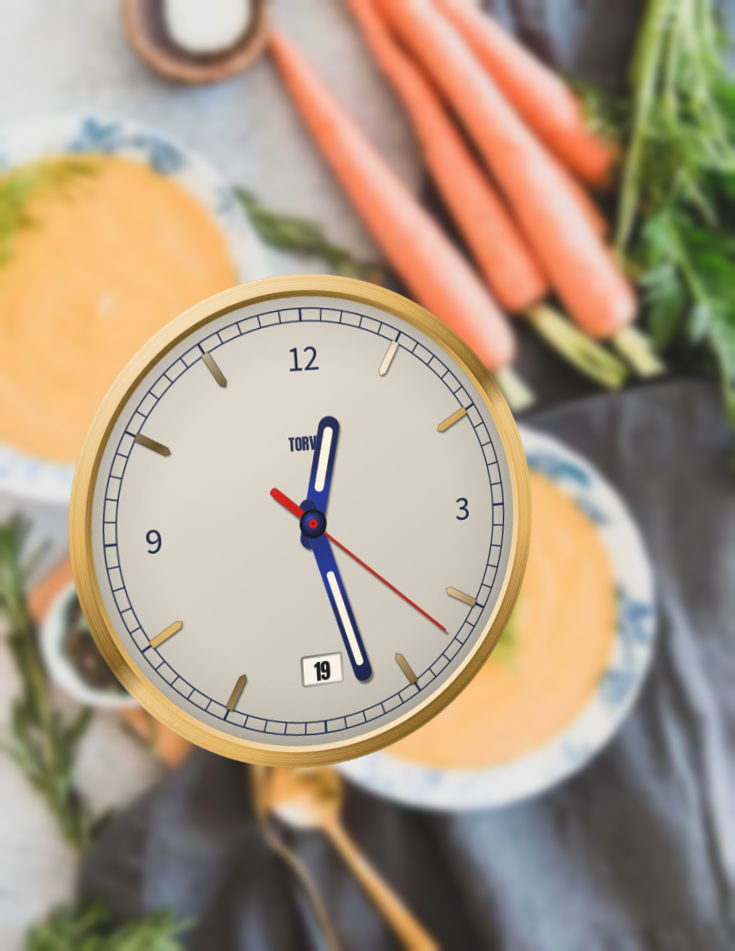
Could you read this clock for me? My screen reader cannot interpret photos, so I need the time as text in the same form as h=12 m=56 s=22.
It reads h=12 m=27 s=22
